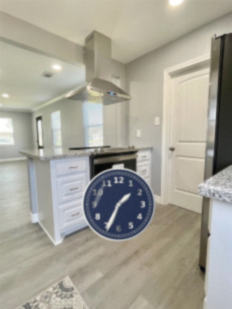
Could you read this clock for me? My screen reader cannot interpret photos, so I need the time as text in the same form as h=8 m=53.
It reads h=1 m=34
